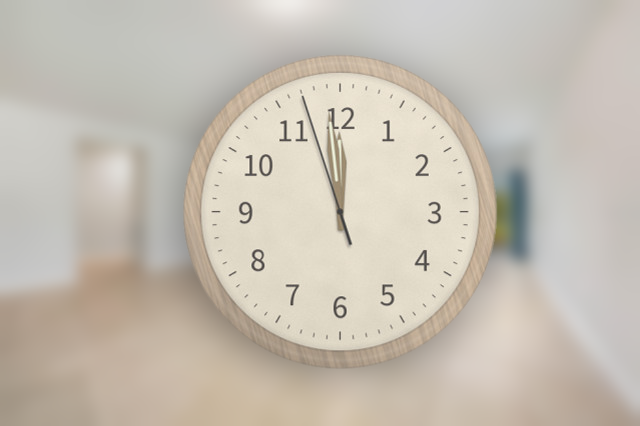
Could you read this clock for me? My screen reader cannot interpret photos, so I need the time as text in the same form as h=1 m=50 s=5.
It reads h=11 m=58 s=57
